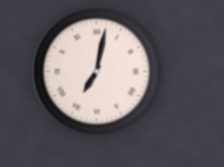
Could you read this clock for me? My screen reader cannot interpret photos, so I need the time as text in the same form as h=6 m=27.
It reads h=7 m=2
